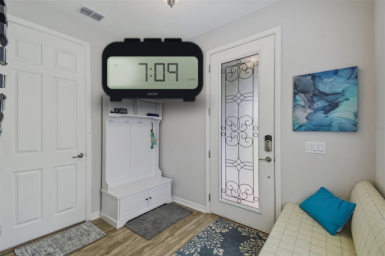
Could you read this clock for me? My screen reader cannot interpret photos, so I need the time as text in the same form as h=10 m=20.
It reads h=7 m=9
